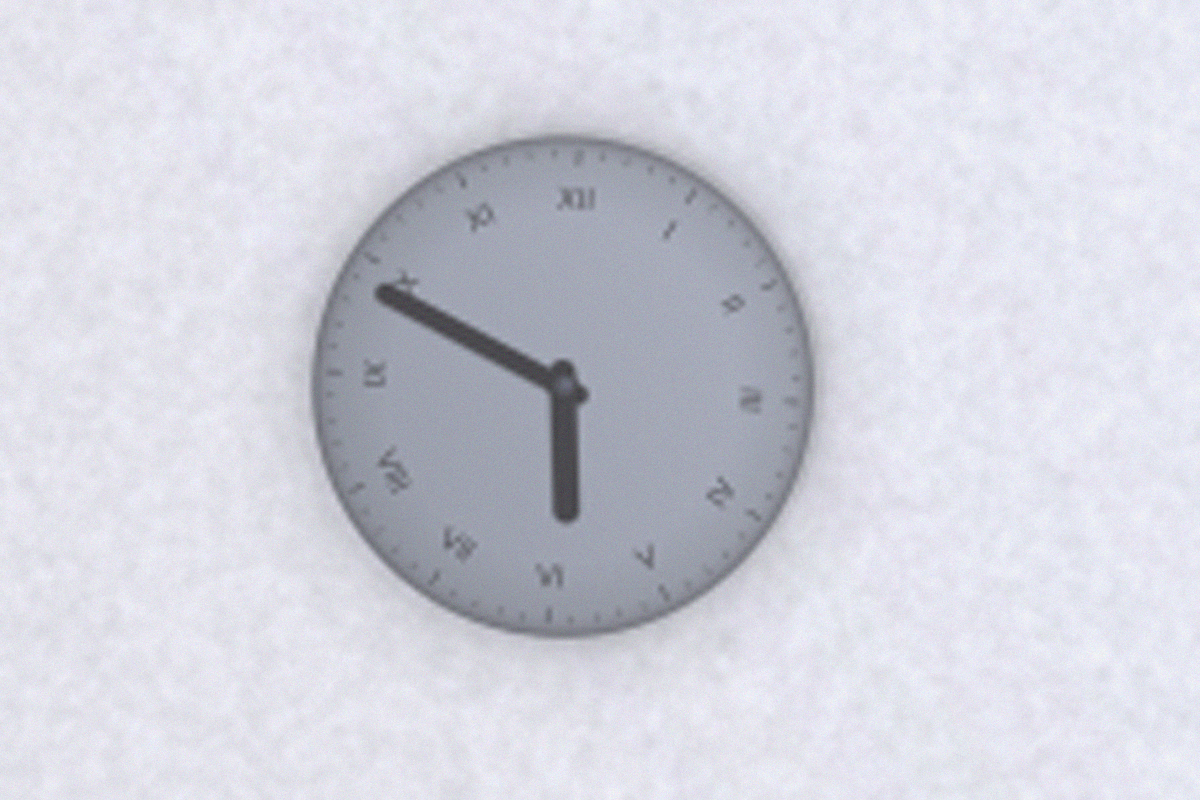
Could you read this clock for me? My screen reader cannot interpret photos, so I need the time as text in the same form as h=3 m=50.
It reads h=5 m=49
